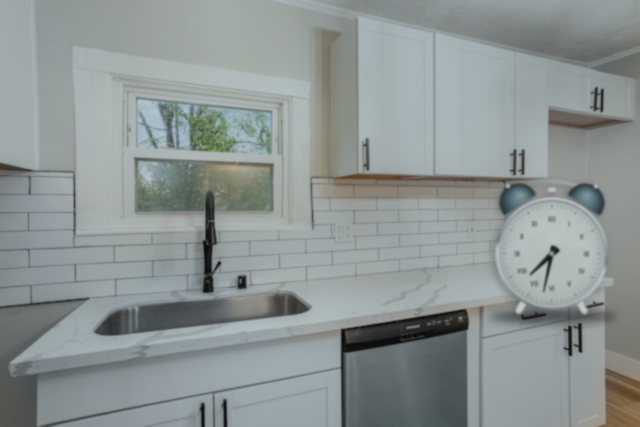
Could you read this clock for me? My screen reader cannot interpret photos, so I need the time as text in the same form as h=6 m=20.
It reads h=7 m=32
